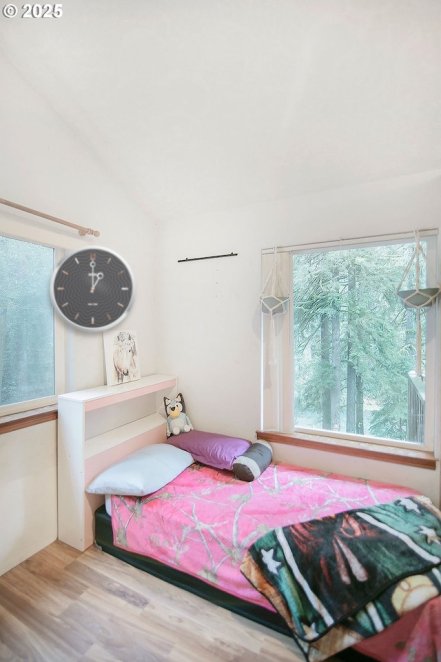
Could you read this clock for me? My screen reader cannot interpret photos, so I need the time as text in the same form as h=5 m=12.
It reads h=1 m=0
